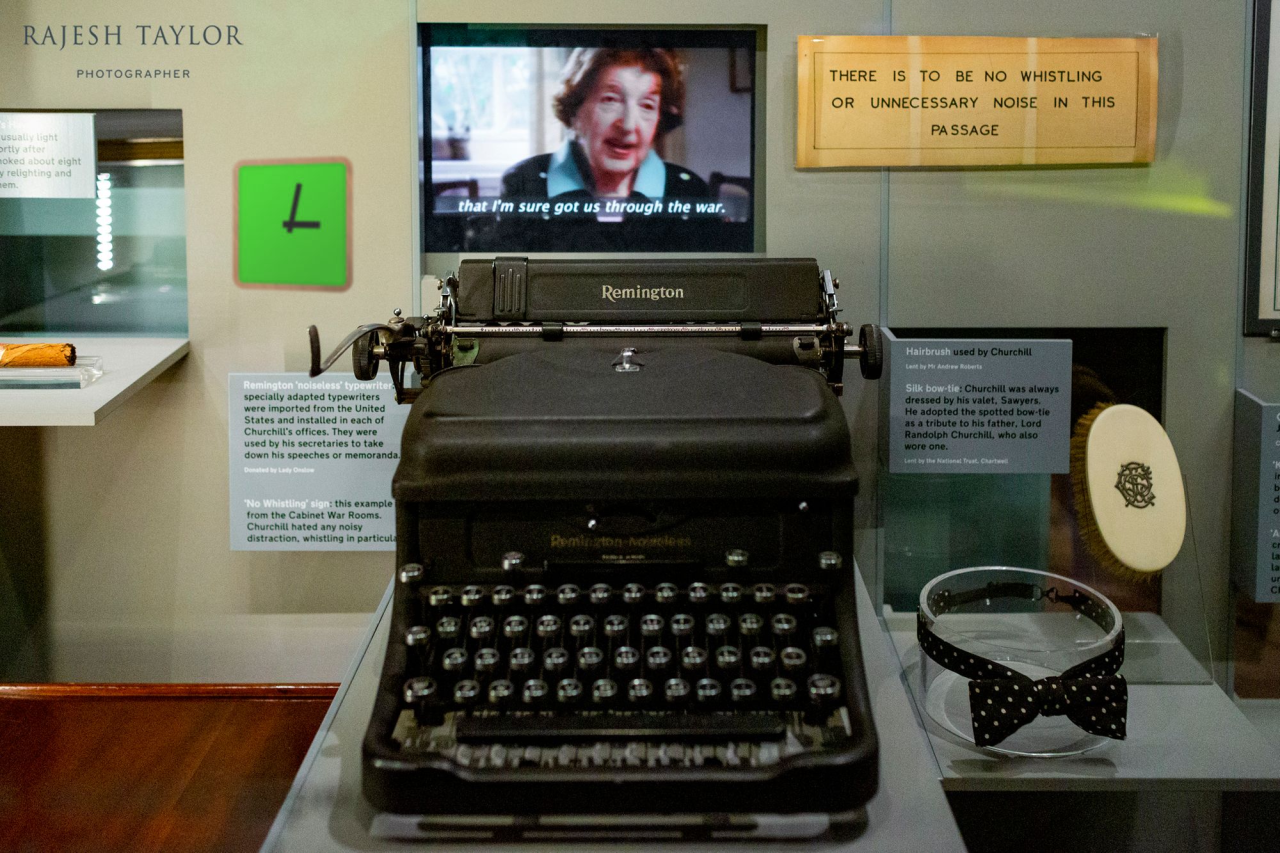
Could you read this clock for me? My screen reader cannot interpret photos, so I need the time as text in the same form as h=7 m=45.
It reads h=3 m=2
